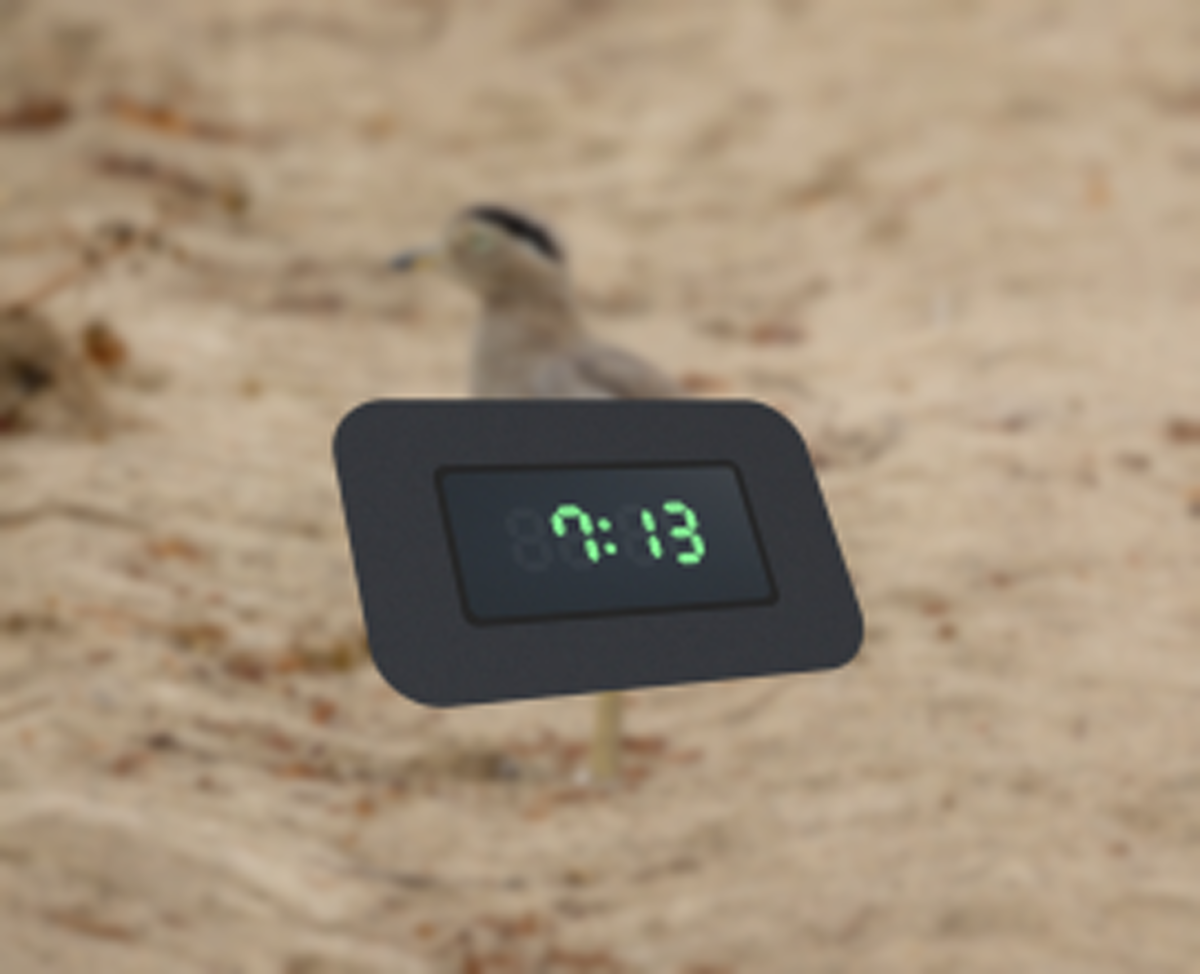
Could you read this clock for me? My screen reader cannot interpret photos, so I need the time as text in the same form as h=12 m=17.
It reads h=7 m=13
